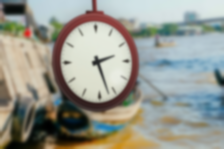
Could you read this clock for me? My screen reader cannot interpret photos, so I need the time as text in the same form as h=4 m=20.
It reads h=2 m=27
